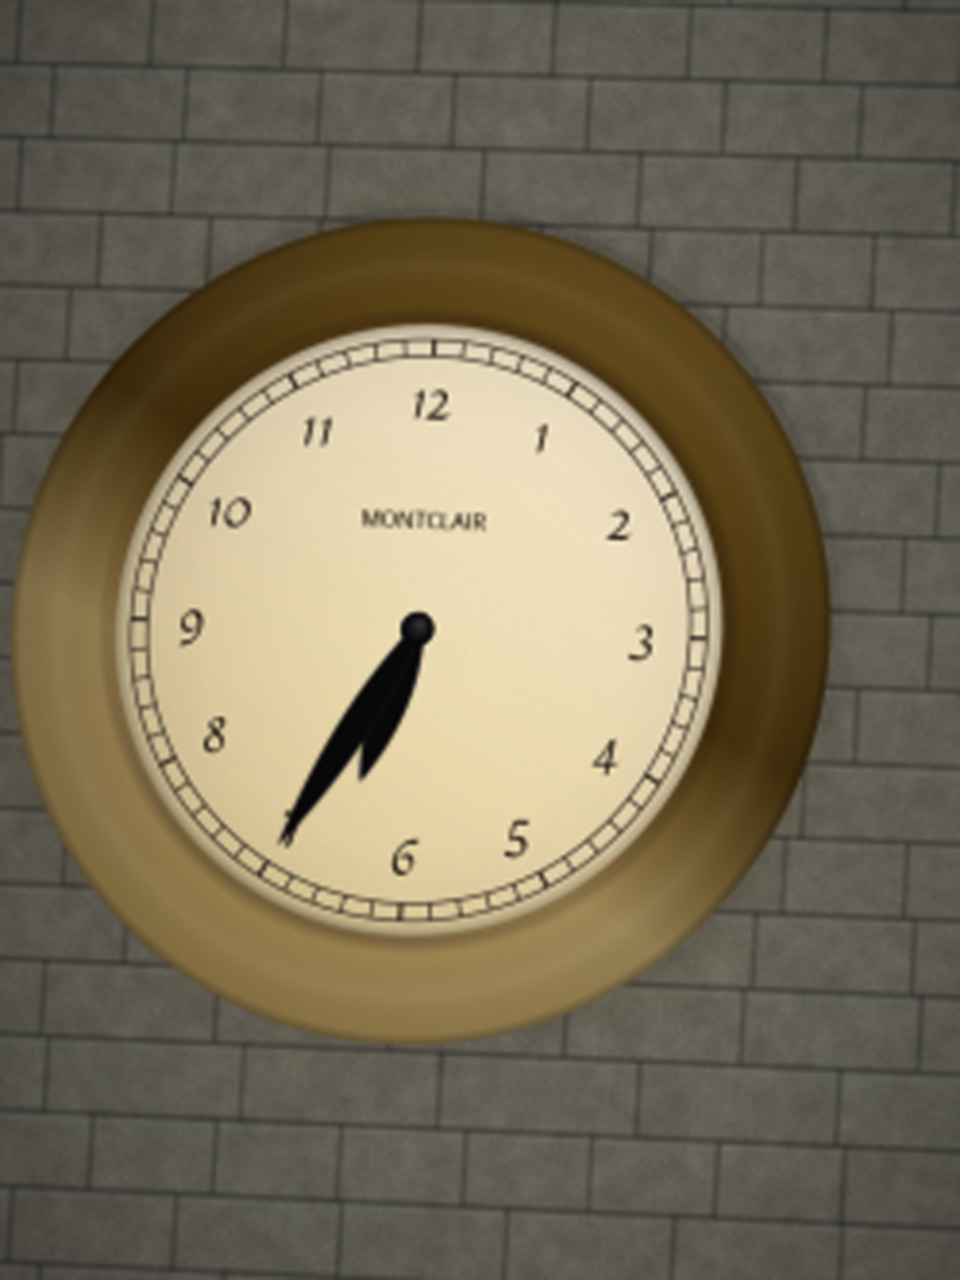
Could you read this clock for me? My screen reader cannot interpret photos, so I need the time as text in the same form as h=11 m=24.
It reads h=6 m=35
